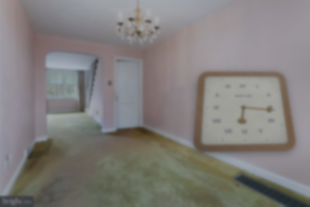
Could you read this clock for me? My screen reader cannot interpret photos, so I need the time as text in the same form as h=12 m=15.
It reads h=6 m=16
